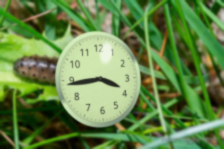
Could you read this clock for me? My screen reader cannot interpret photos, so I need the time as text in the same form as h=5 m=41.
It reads h=3 m=44
